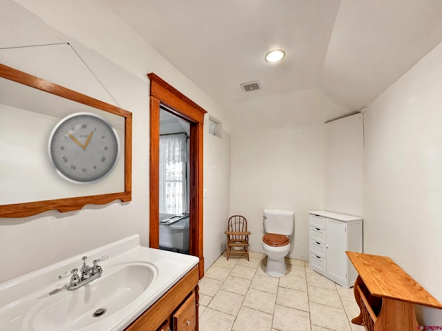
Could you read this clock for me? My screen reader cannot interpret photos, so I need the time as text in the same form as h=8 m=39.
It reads h=12 m=52
